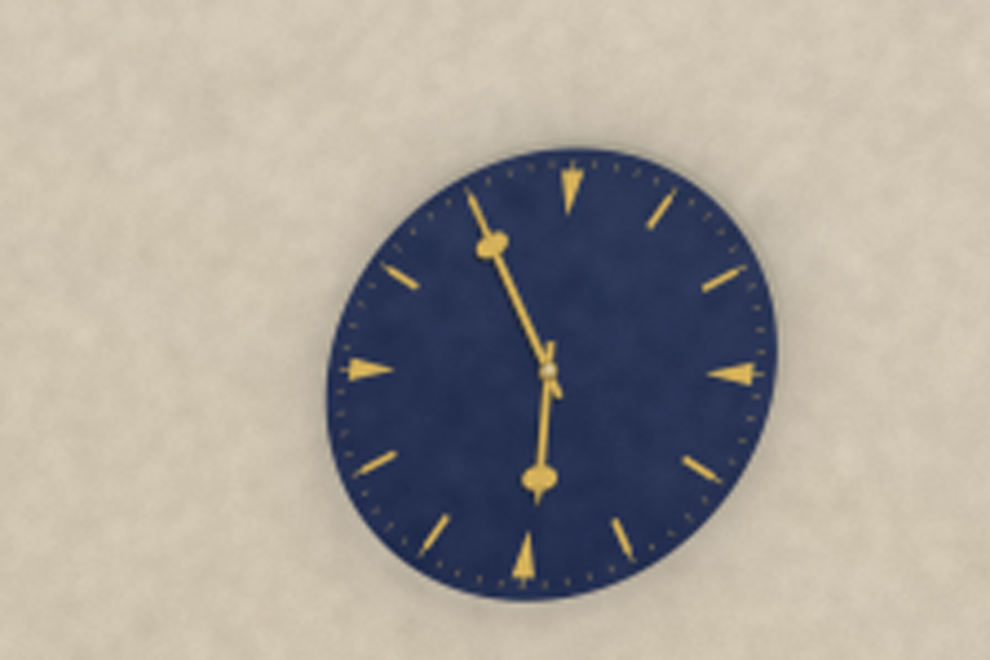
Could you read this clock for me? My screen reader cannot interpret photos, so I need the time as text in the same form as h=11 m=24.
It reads h=5 m=55
